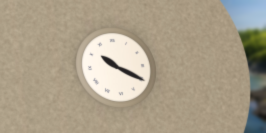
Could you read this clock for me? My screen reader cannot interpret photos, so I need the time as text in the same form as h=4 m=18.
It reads h=10 m=20
